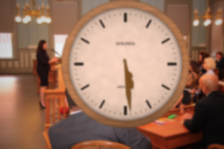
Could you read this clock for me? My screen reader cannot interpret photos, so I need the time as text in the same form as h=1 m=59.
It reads h=5 m=29
